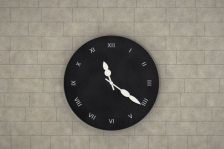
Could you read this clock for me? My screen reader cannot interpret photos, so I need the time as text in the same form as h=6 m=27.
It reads h=11 m=21
